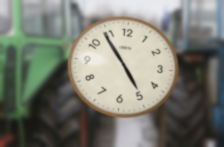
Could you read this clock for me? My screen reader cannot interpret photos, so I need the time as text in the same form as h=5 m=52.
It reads h=4 m=54
